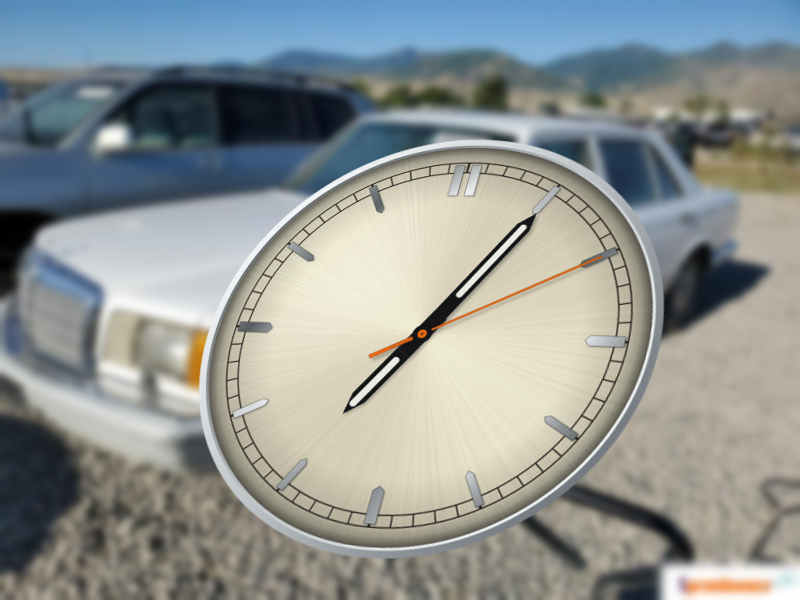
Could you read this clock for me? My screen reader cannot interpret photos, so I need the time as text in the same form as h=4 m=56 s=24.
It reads h=7 m=5 s=10
